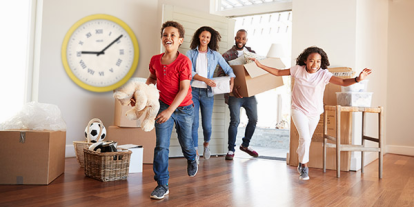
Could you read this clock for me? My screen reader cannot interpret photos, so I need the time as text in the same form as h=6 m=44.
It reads h=9 m=9
